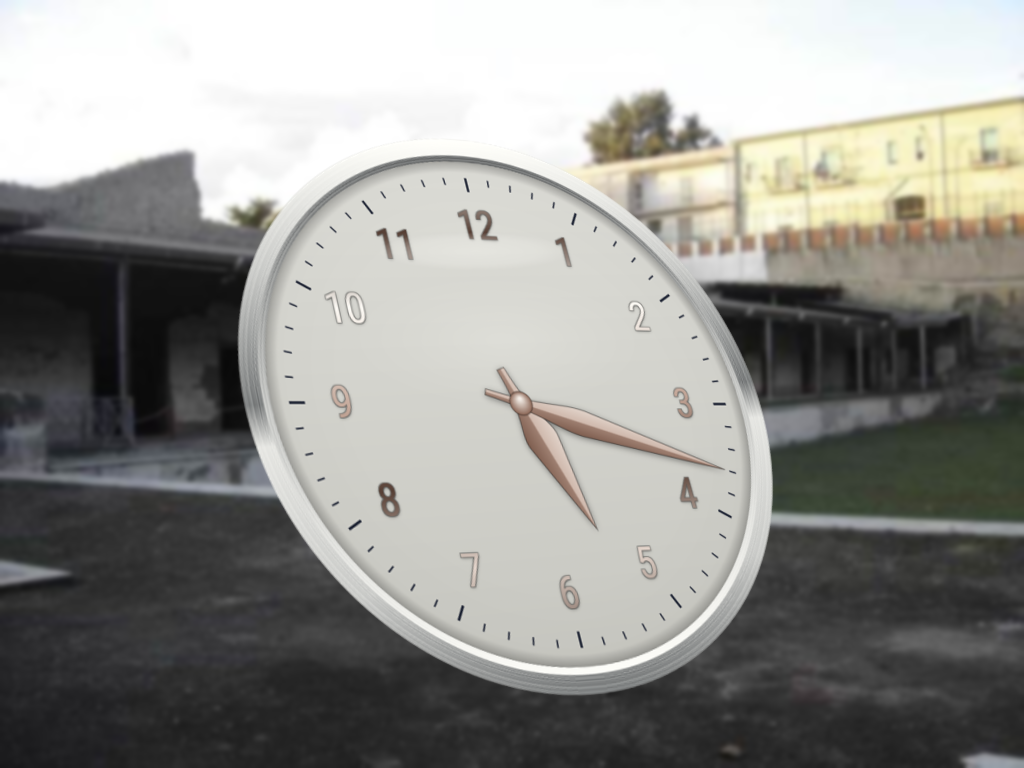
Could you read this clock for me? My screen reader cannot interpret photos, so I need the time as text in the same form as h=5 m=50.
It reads h=5 m=18
